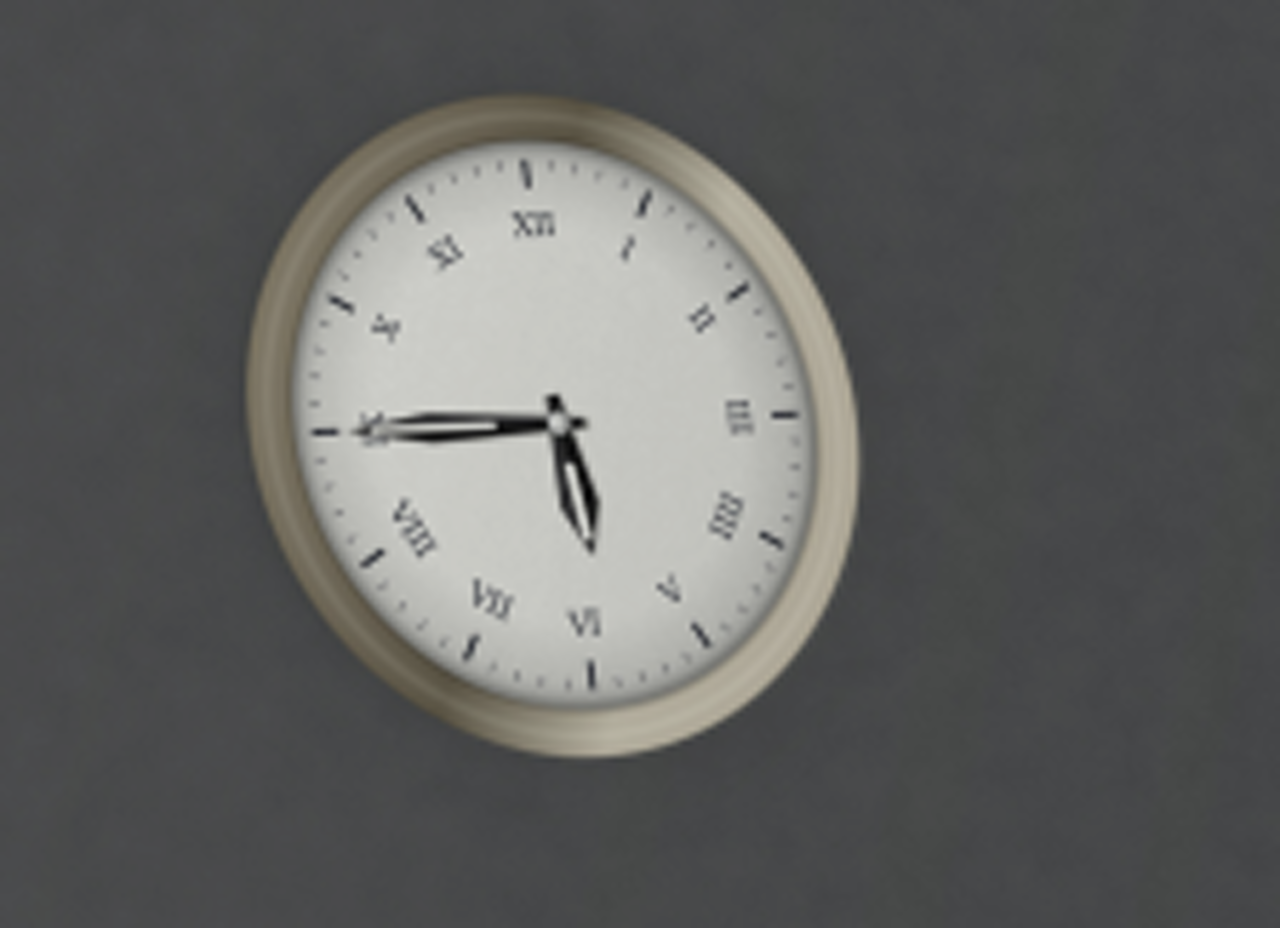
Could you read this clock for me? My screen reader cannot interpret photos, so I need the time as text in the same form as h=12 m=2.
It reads h=5 m=45
